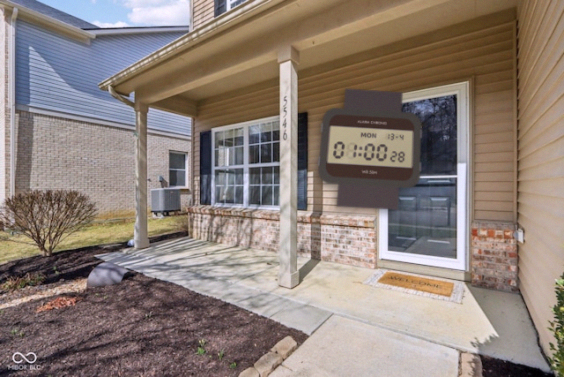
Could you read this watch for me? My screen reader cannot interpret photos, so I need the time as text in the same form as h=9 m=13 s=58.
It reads h=1 m=0 s=28
